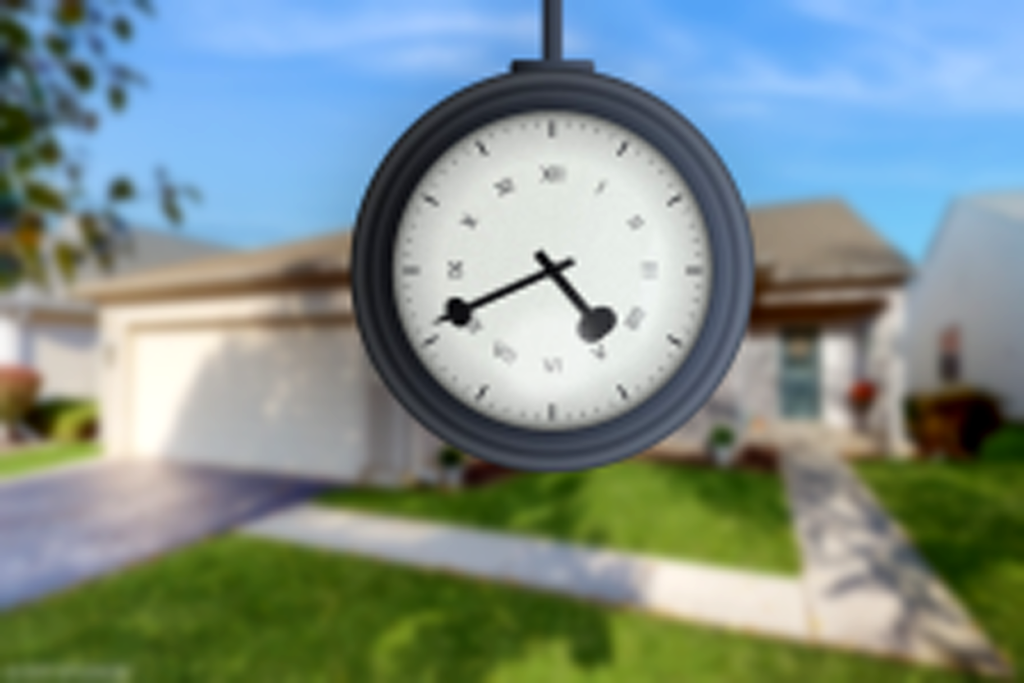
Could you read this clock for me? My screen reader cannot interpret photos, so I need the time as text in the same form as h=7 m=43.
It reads h=4 m=41
